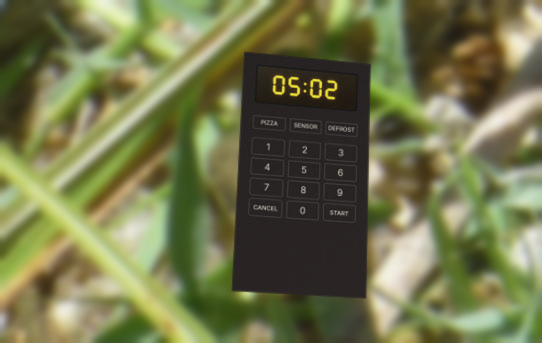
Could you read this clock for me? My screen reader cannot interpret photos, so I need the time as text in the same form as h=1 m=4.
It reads h=5 m=2
